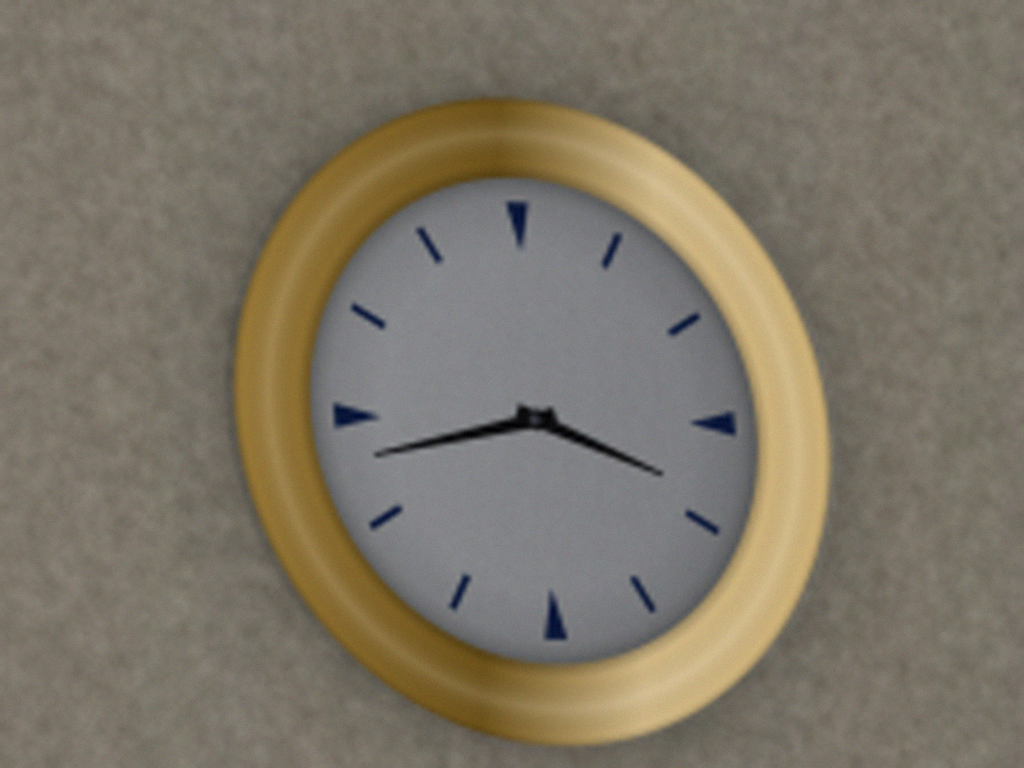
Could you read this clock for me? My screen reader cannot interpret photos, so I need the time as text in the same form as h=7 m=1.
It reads h=3 m=43
